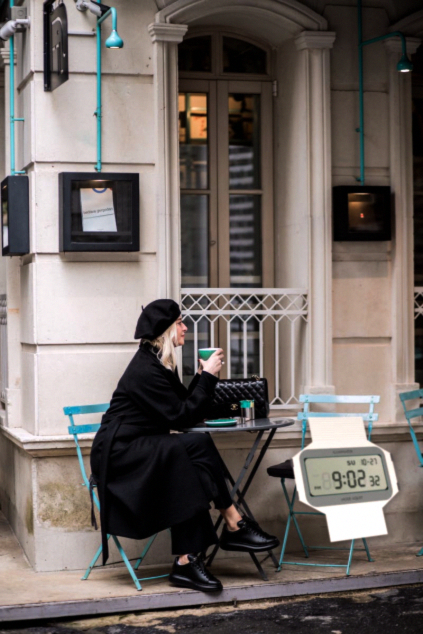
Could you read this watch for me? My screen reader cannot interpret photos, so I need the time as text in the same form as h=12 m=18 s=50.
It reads h=9 m=2 s=32
